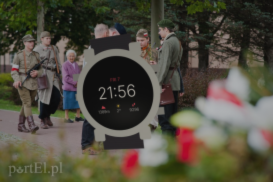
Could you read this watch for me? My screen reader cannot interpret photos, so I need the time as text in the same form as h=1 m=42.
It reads h=21 m=56
